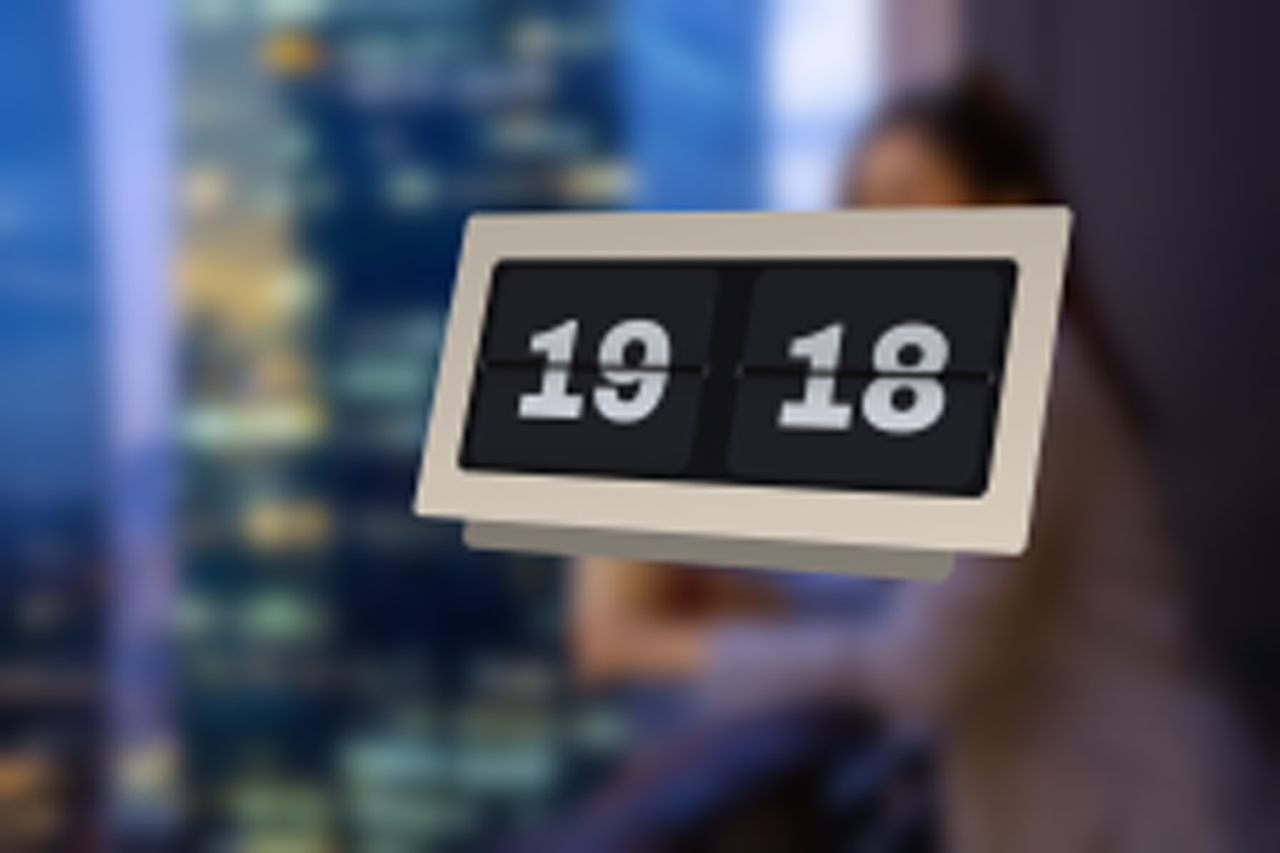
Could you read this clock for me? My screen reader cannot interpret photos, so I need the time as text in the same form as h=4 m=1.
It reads h=19 m=18
